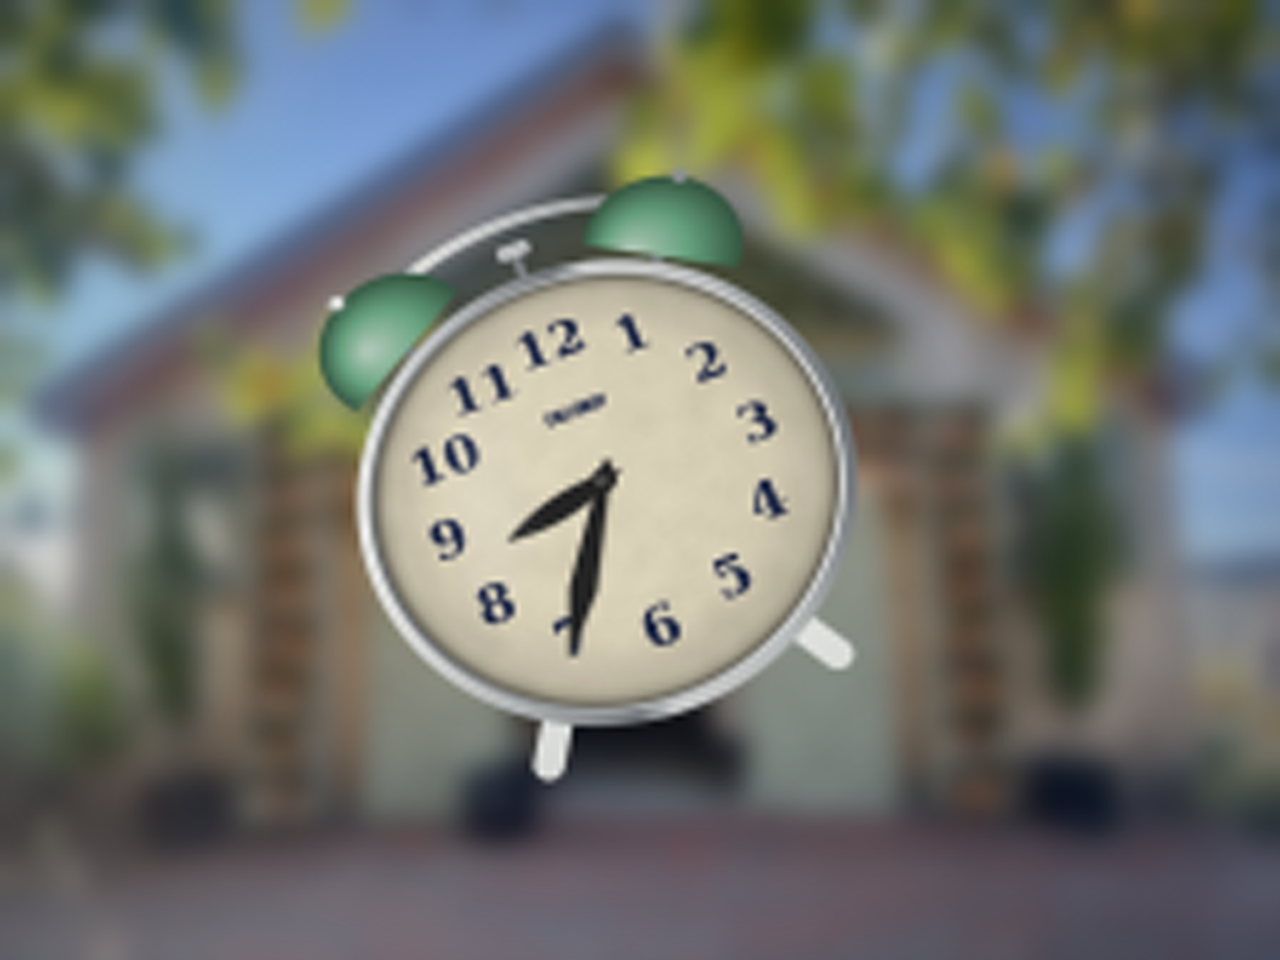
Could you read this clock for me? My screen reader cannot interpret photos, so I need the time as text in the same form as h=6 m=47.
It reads h=8 m=35
